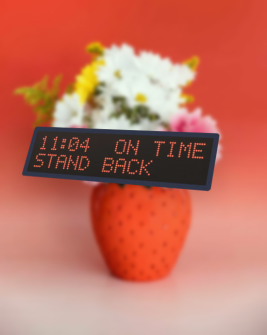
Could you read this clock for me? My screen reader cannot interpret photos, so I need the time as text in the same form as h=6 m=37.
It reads h=11 m=4
